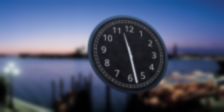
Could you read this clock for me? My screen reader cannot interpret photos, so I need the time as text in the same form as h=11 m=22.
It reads h=11 m=28
